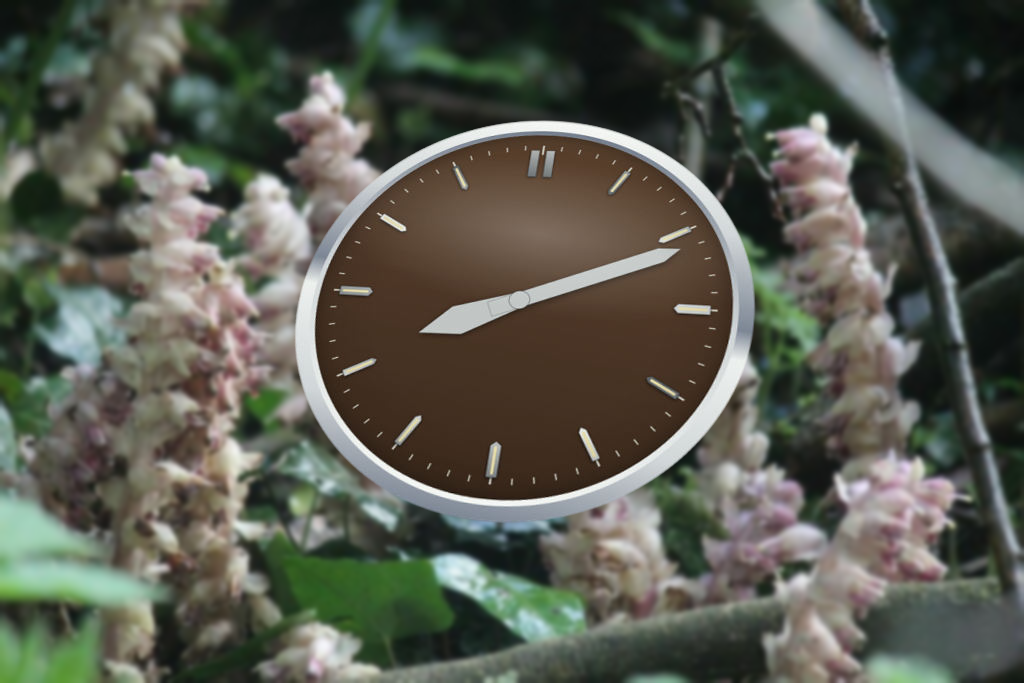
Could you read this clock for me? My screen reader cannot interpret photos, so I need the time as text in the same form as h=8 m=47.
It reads h=8 m=11
